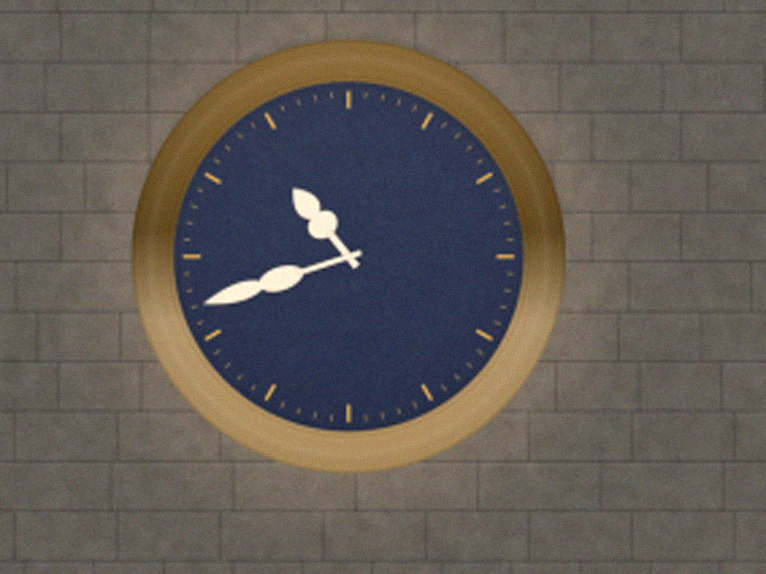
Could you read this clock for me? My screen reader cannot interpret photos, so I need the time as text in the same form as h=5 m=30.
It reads h=10 m=42
